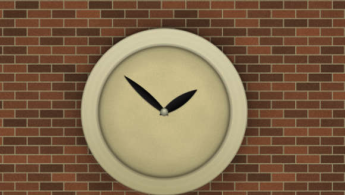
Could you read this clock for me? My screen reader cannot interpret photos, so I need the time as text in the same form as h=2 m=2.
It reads h=1 m=52
